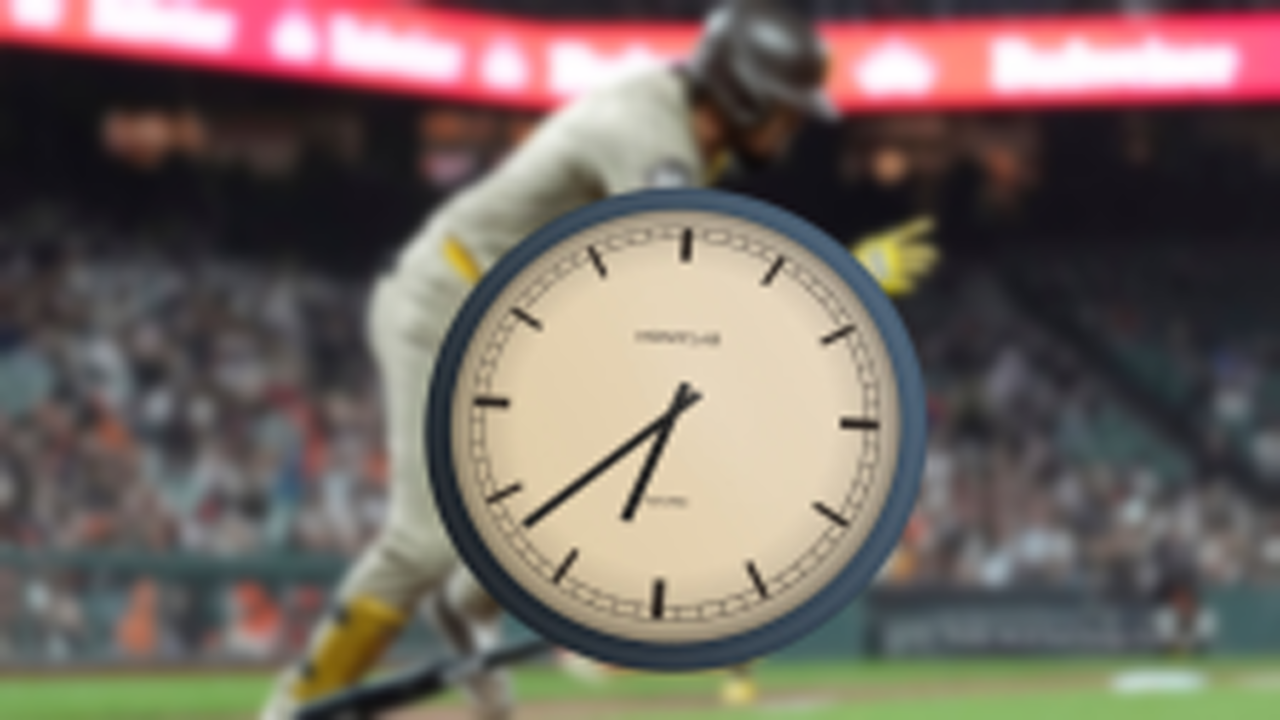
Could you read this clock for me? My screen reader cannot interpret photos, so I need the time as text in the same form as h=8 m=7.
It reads h=6 m=38
